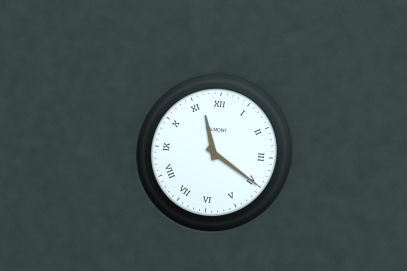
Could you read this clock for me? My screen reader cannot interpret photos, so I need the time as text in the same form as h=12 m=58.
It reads h=11 m=20
